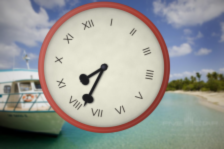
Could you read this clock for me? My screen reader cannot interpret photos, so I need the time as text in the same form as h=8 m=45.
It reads h=8 m=38
